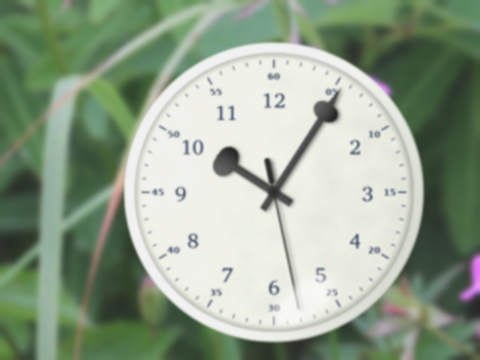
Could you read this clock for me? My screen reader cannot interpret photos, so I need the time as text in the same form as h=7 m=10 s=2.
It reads h=10 m=5 s=28
